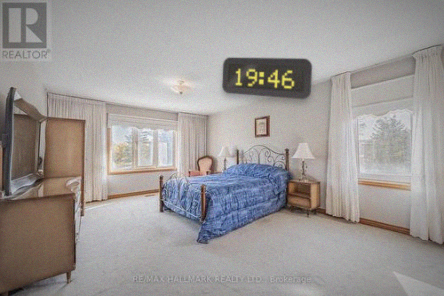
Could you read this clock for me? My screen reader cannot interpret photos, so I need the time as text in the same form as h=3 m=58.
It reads h=19 m=46
